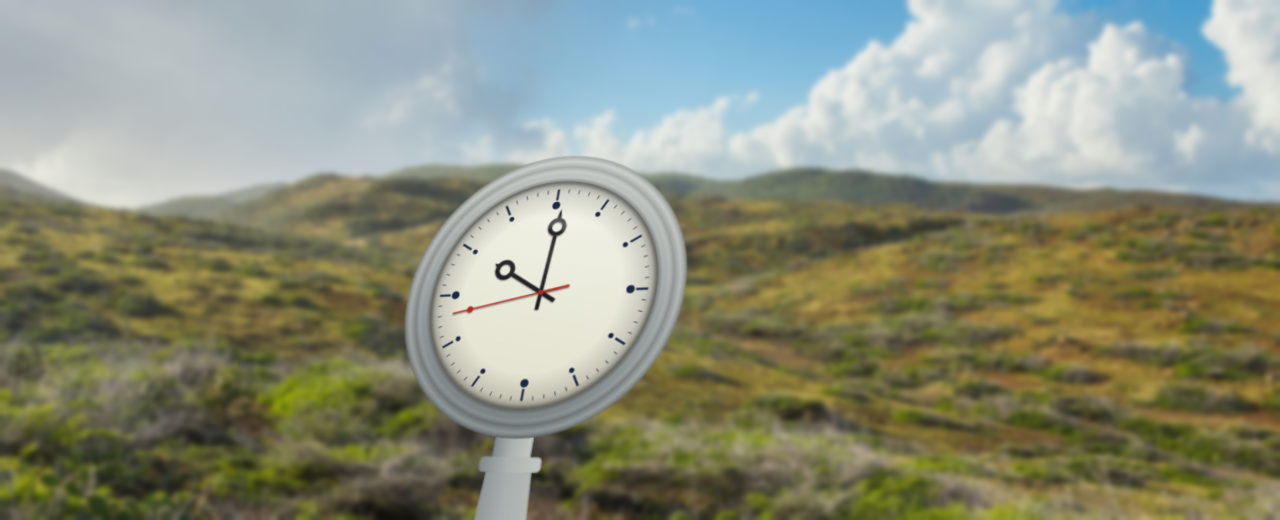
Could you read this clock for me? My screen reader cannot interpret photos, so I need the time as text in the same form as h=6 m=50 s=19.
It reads h=10 m=0 s=43
